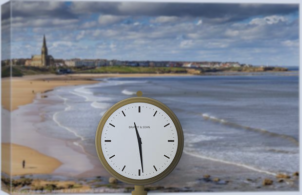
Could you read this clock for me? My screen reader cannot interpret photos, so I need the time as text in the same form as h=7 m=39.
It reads h=11 m=29
